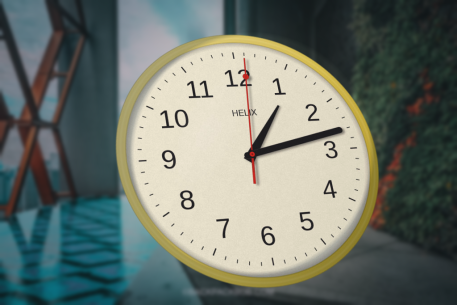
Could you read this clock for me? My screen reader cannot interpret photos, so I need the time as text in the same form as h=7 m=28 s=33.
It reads h=1 m=13 s=1
